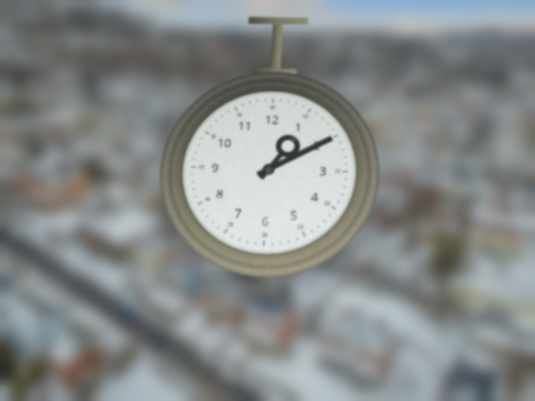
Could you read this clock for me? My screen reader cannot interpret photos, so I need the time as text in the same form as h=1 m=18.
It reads h=1 m=10
